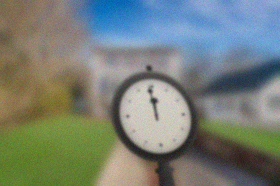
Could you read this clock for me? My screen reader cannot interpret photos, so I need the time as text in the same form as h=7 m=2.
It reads h=11 m=59
